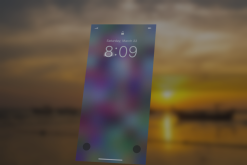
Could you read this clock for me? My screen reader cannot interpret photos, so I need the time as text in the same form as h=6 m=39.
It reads h=8 m=9
